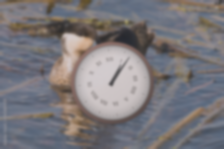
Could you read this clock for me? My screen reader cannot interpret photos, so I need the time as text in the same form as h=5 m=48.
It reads h=1 m=7
